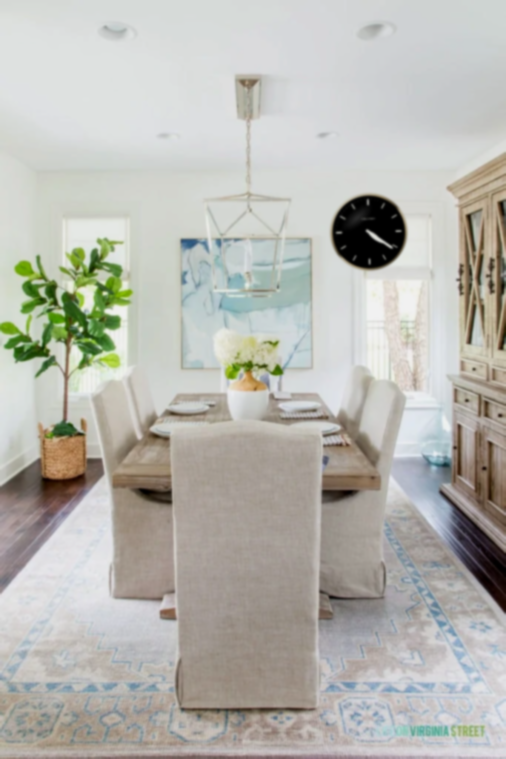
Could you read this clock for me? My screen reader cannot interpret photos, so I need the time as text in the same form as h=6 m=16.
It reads h=4 m=21
